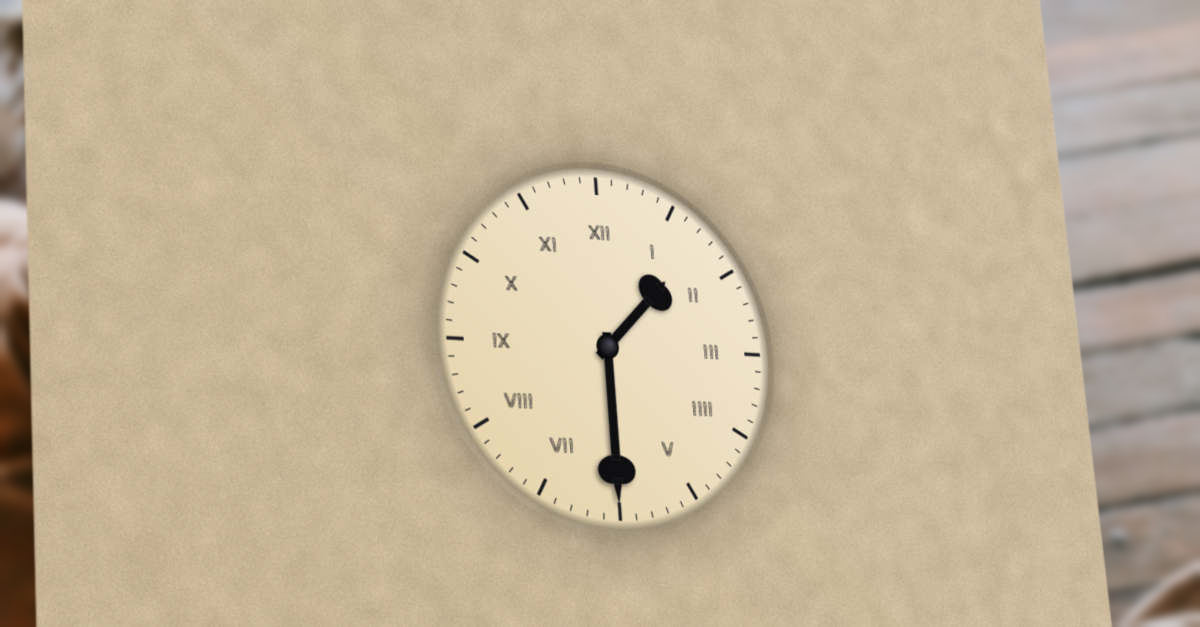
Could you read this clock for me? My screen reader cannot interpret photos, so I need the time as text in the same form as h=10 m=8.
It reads h=1 m=30
